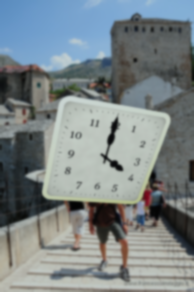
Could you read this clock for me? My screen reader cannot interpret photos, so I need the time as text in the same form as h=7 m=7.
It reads h=4 m=0
